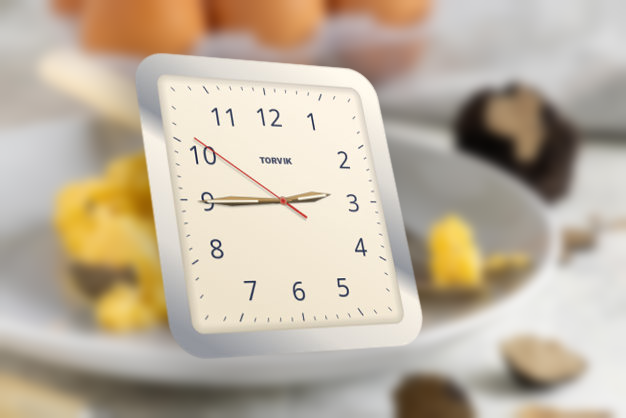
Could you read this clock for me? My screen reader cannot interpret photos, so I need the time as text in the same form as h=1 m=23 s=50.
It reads h=2 m=44 s=51
